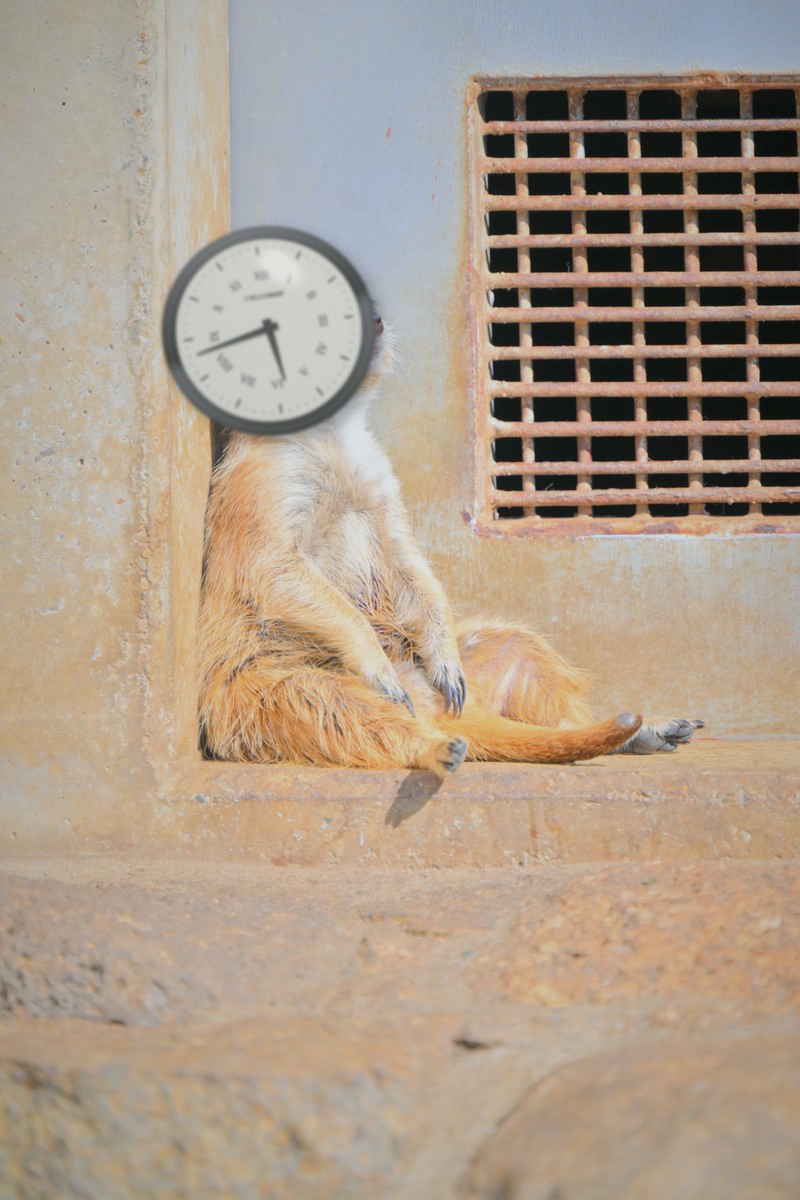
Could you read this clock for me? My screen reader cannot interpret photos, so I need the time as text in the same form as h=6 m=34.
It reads h=5 m=43
